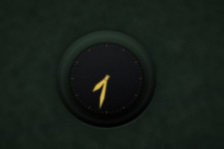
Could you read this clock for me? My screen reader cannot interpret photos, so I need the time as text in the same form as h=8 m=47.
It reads h=7 m=32
